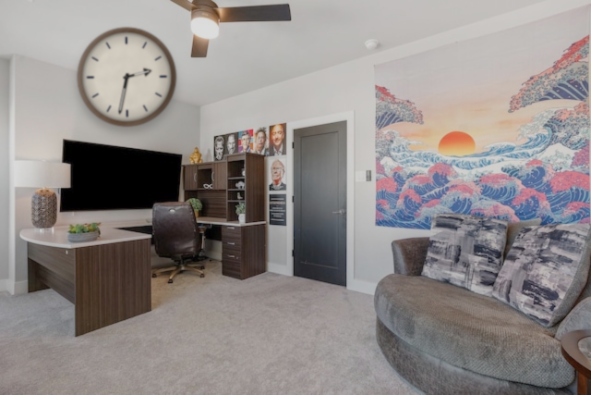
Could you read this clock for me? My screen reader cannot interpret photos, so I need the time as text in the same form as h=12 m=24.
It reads h=2 m=32
